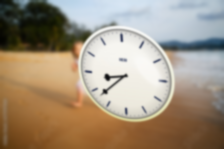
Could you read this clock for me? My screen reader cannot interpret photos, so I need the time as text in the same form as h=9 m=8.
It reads h=8 m=38
